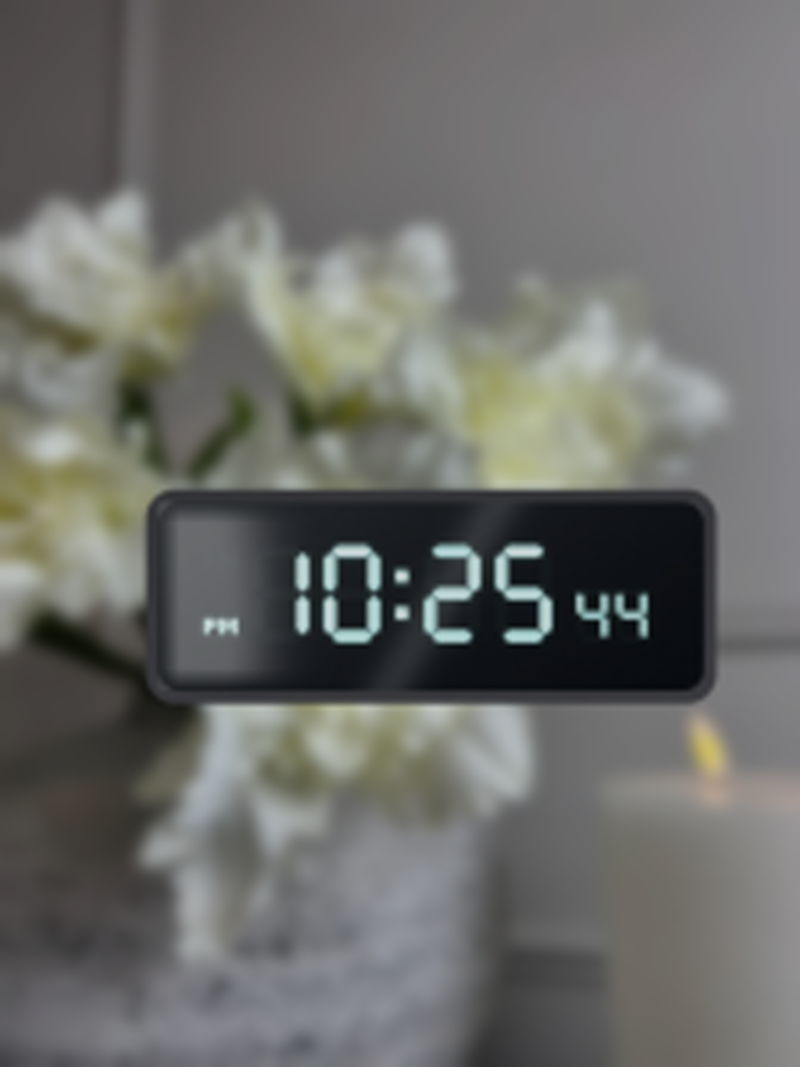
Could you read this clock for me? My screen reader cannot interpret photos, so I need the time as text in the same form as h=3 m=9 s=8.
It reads h=10 m=25 s=44
